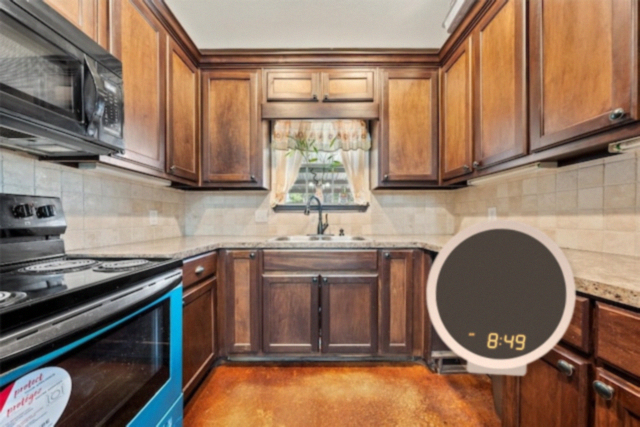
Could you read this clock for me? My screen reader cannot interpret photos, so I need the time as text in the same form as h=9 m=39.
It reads h=8 m=49
